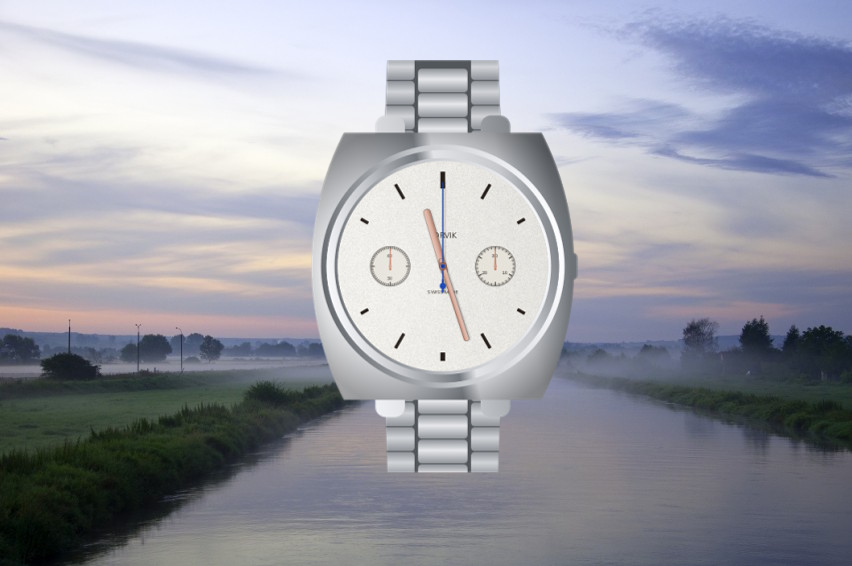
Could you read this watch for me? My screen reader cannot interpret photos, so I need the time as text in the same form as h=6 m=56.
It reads h=11 m=27
